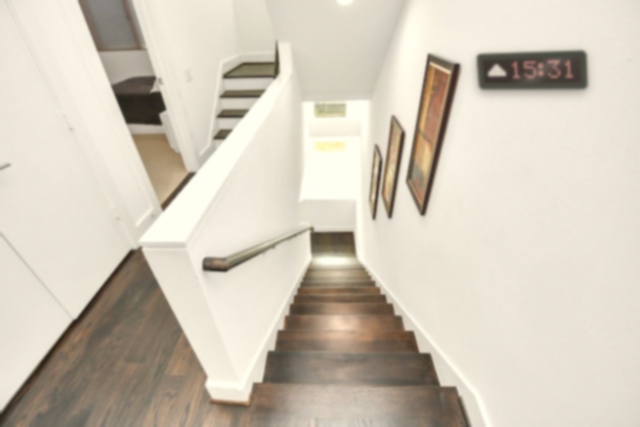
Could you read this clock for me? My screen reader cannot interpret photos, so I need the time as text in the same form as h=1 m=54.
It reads h=15 m=31
